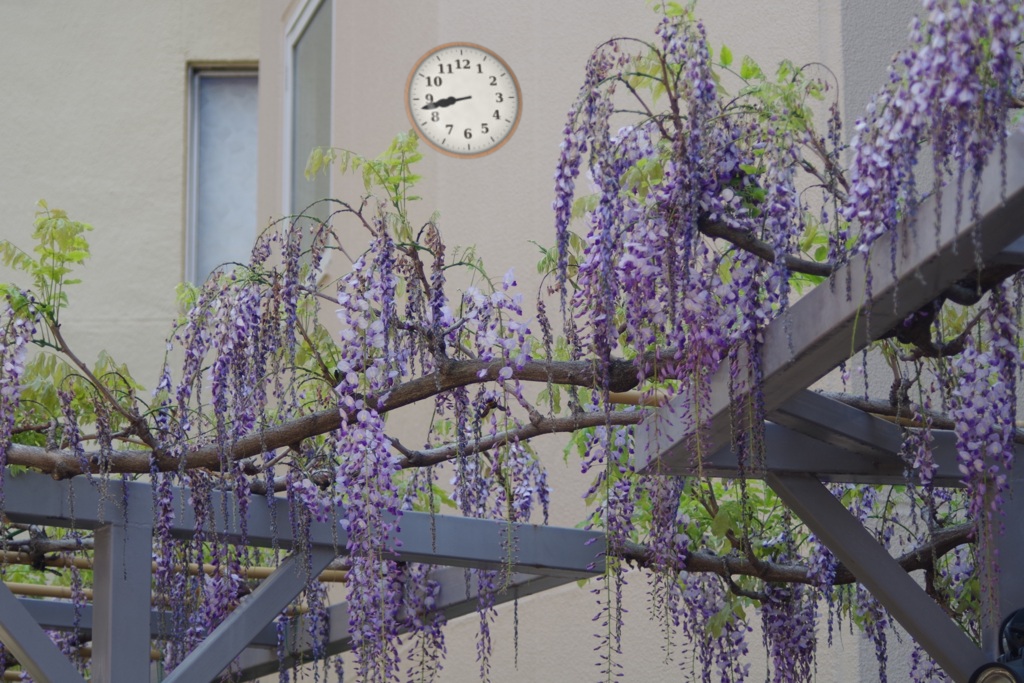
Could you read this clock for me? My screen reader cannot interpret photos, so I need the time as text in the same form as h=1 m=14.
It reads h=8 m=43
